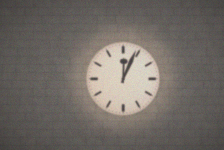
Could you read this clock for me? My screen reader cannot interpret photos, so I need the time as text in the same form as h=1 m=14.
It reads h=12 m=4
